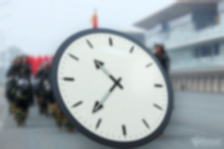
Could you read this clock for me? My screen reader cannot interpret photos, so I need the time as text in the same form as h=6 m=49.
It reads h=10 m=37
